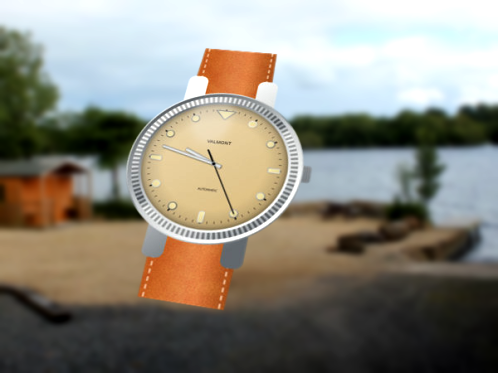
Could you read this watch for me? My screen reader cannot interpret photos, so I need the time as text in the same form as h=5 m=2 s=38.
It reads h=9 m=47 s=25
